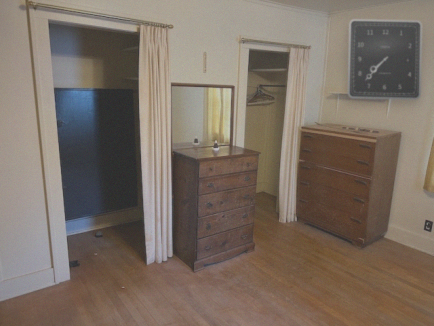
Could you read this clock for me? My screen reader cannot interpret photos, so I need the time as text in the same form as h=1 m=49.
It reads h=7 m=37
